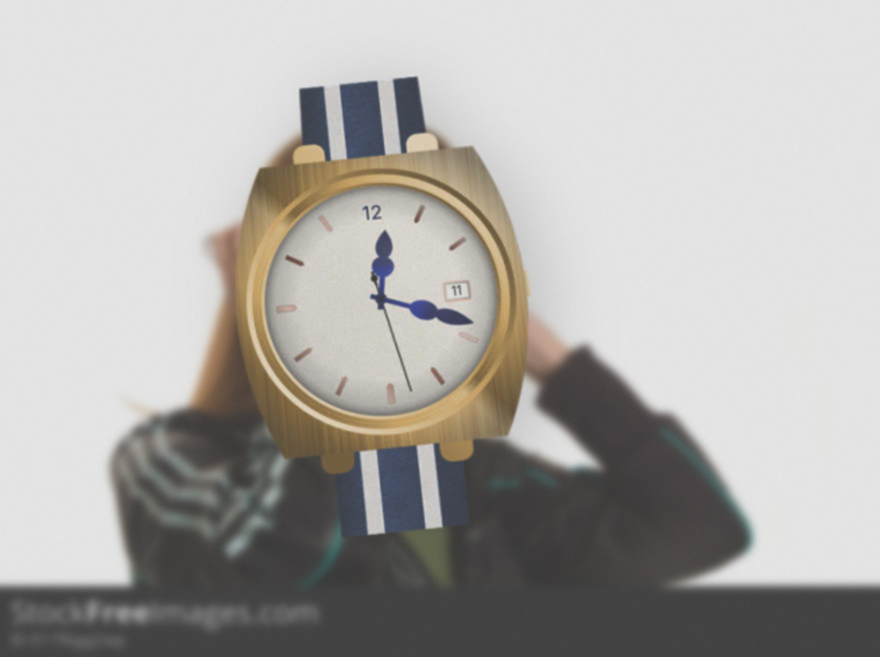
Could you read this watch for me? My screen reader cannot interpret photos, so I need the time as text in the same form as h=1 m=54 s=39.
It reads h=12 m=18 s=28
